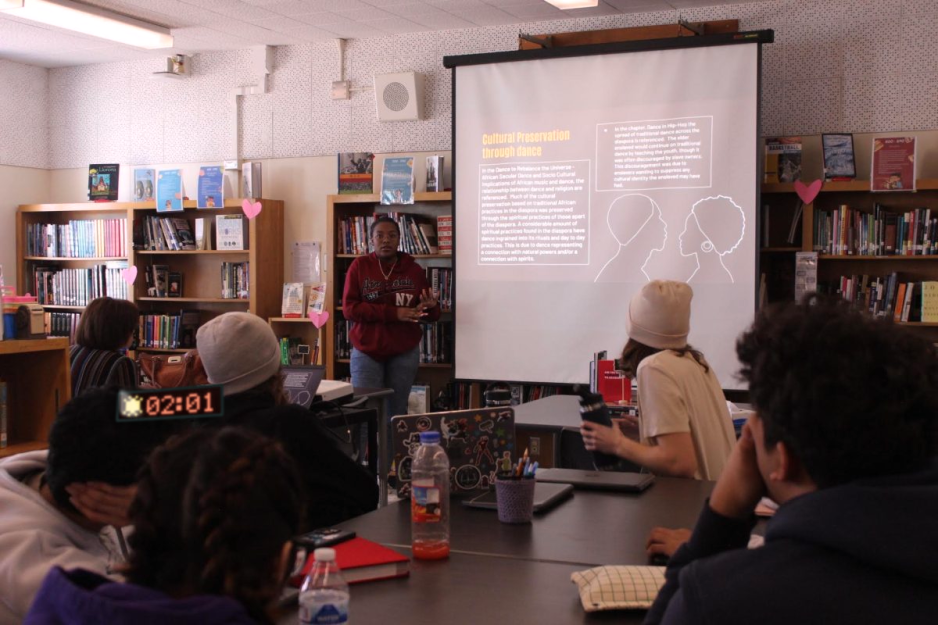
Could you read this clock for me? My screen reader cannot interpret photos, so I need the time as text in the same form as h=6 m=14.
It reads h=2 m=1
